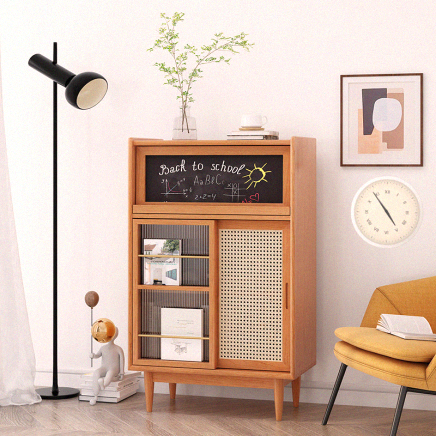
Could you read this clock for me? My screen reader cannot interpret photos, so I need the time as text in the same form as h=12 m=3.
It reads h=4 m=54
